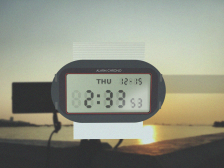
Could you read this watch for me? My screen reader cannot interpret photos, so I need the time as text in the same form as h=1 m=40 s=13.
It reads h=2 m=33 s=53
